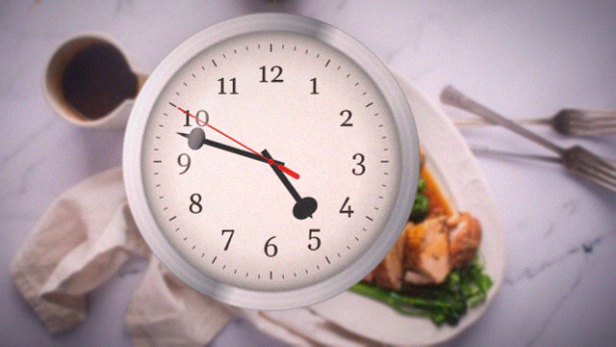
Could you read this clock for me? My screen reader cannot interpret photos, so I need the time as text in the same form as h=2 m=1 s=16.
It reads h=4 m=47 s=50
